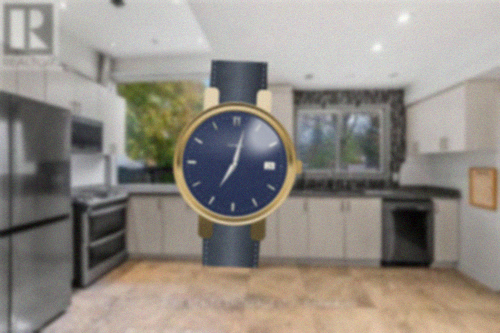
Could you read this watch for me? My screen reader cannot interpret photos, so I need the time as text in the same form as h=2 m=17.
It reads h=7 m=2
